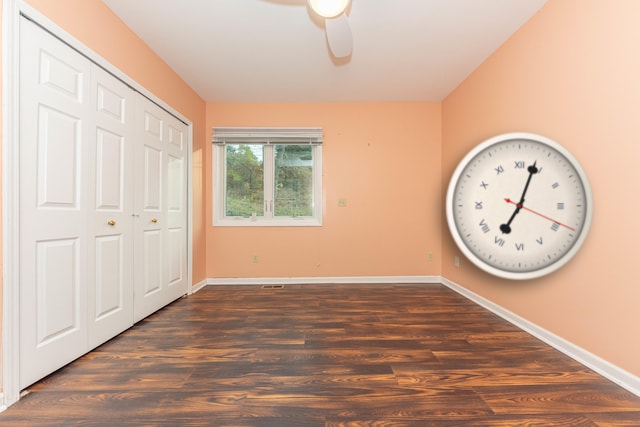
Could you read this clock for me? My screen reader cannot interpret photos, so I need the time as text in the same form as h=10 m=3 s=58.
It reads h=7 m=3 s=19
